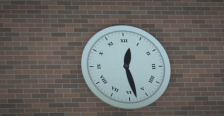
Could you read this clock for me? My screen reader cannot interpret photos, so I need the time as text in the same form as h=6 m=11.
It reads h=12 m=28
